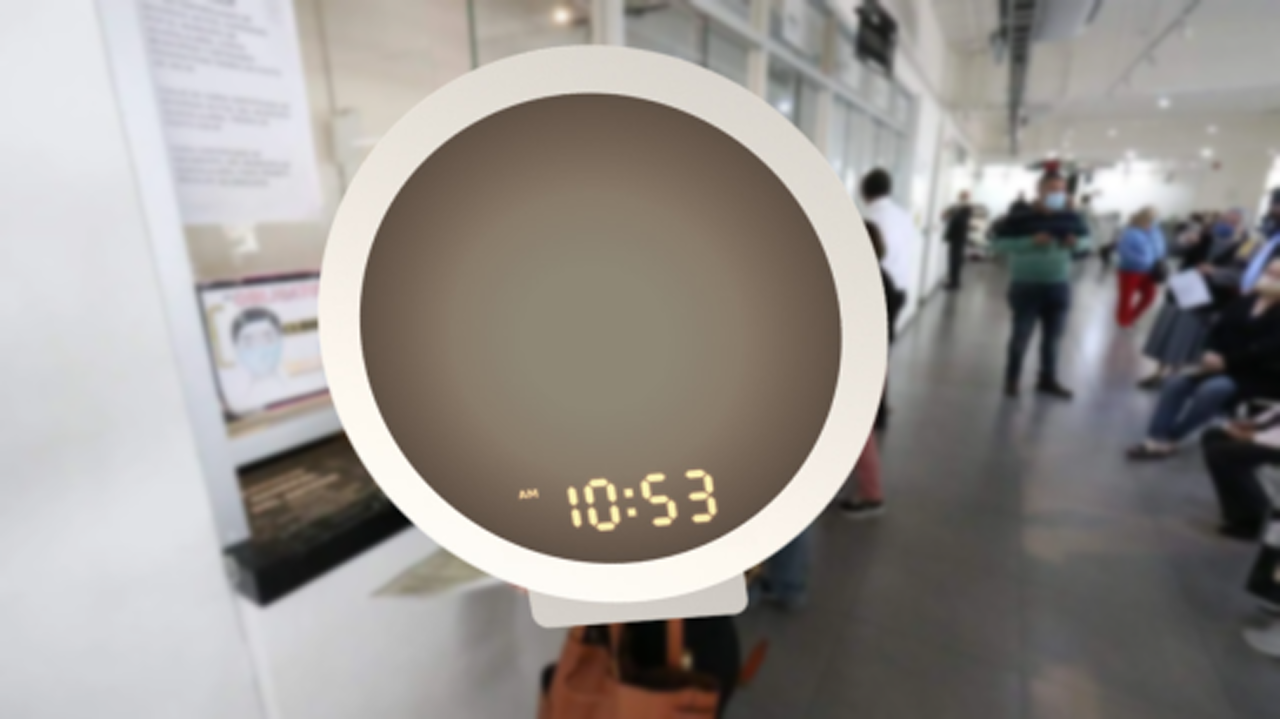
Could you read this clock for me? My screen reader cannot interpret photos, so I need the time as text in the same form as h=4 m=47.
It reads h=10 m=53
